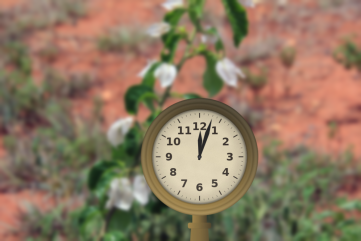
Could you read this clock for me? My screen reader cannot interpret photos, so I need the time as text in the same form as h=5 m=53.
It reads h=12 m=3
